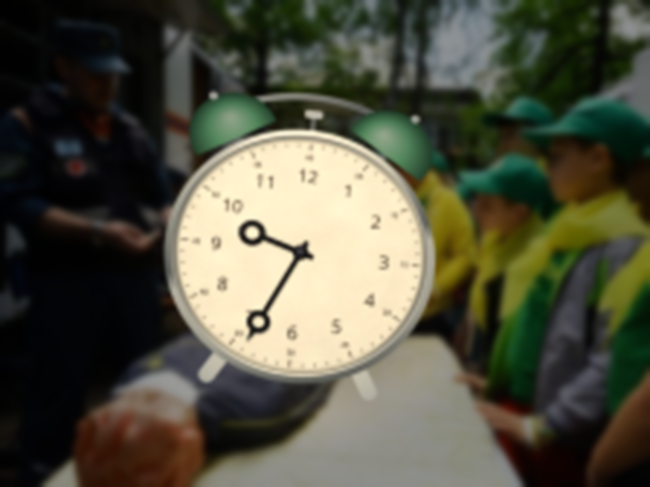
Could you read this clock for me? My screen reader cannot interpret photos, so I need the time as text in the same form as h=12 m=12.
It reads h=9 m=34
